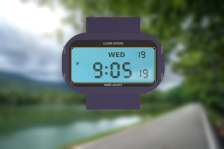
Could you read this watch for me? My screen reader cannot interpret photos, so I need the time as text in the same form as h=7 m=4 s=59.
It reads h=9 m=5 s=19
